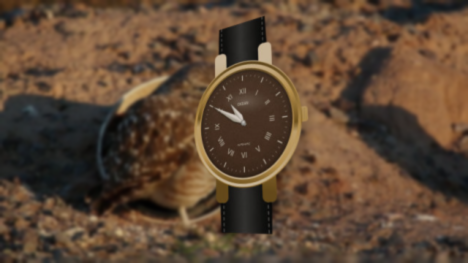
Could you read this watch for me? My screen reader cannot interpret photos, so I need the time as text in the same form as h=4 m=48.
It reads h=10 m=50
